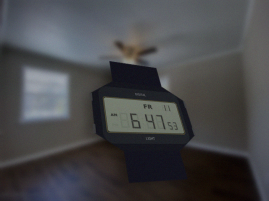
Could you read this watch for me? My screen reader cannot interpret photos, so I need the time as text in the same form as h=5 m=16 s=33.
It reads h=6 m=47 s=53
